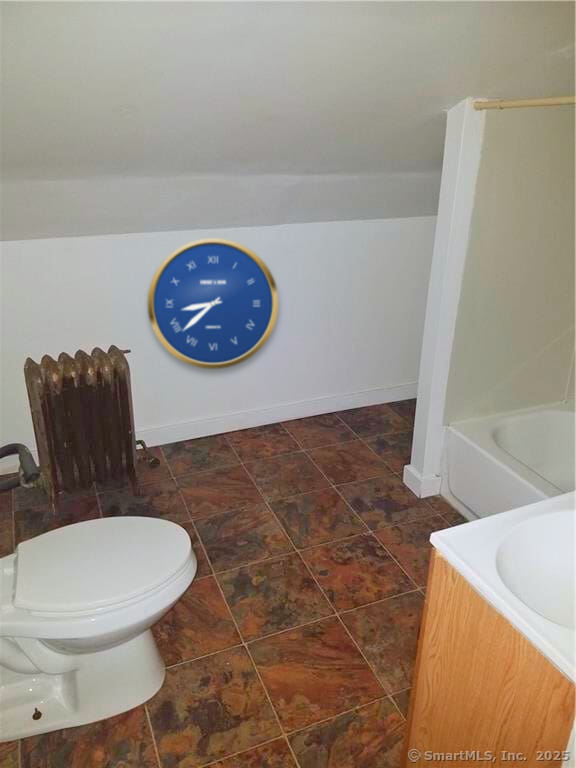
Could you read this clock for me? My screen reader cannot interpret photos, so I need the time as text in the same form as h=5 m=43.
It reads h=8 m=38
